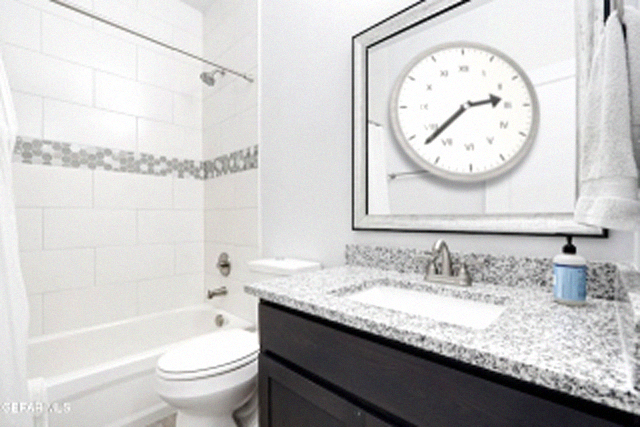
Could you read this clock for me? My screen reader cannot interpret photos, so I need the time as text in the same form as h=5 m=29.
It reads h=2 m=38
